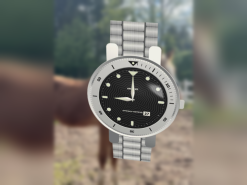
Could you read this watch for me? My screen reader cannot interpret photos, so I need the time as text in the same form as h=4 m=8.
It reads h=9 m=0
